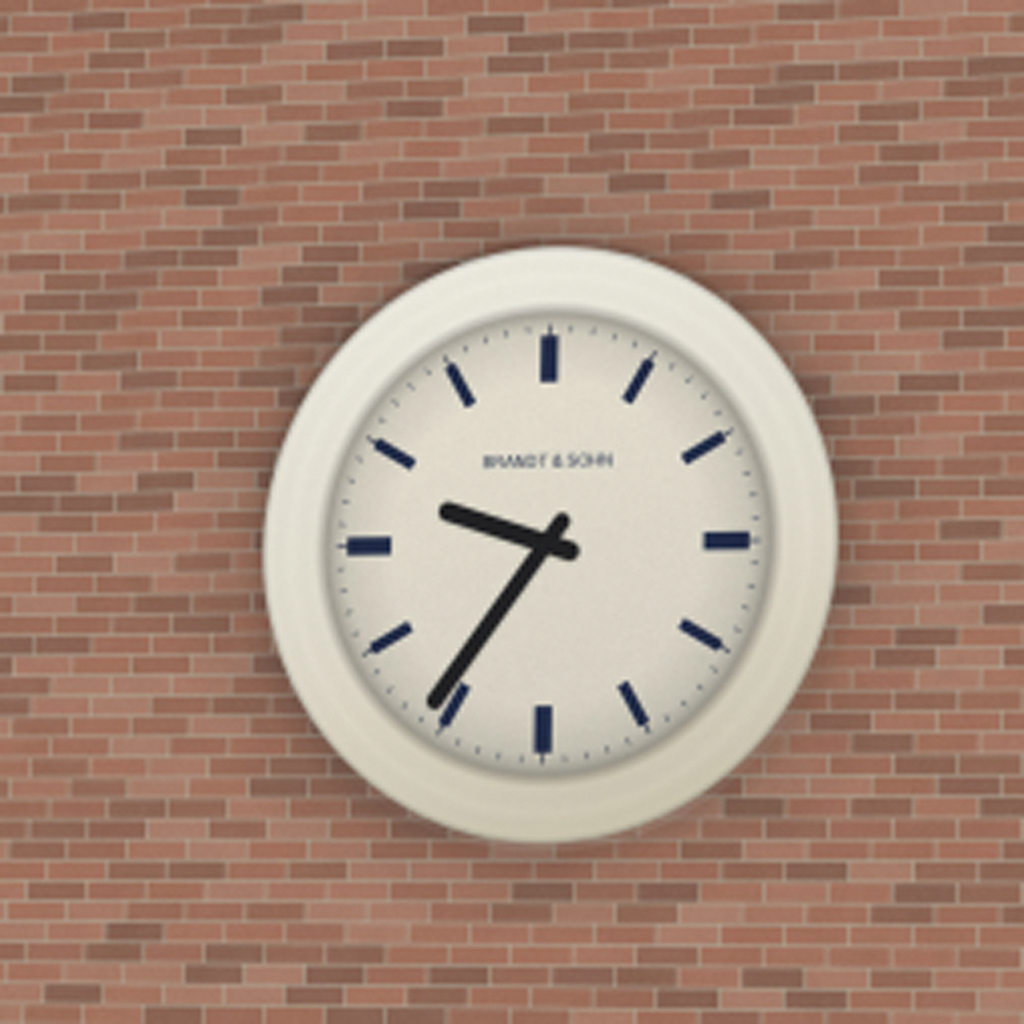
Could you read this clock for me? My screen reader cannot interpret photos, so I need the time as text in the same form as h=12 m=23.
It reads h=9 m=36
